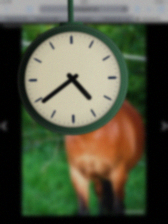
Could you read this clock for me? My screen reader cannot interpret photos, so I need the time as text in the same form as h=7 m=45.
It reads h=4 m=39
